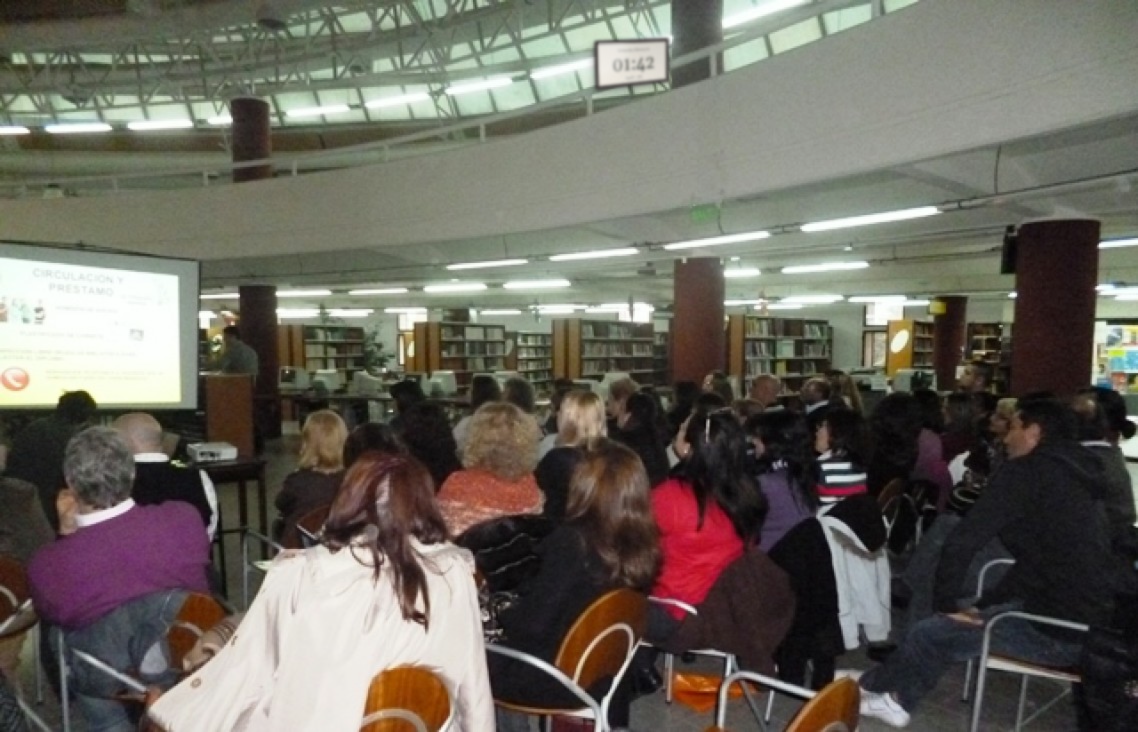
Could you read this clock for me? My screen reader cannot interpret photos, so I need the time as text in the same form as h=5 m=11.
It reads h=1 m=42
